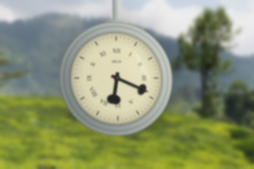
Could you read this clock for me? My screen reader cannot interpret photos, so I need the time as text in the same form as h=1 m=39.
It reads h=6 m=19
